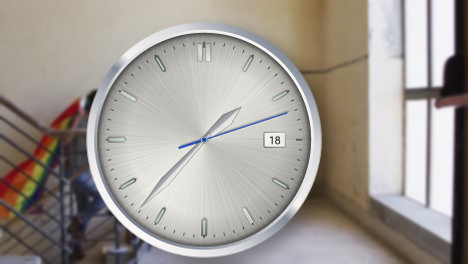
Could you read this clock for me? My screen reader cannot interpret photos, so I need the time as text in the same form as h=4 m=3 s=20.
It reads h=1 m=37 s=12
